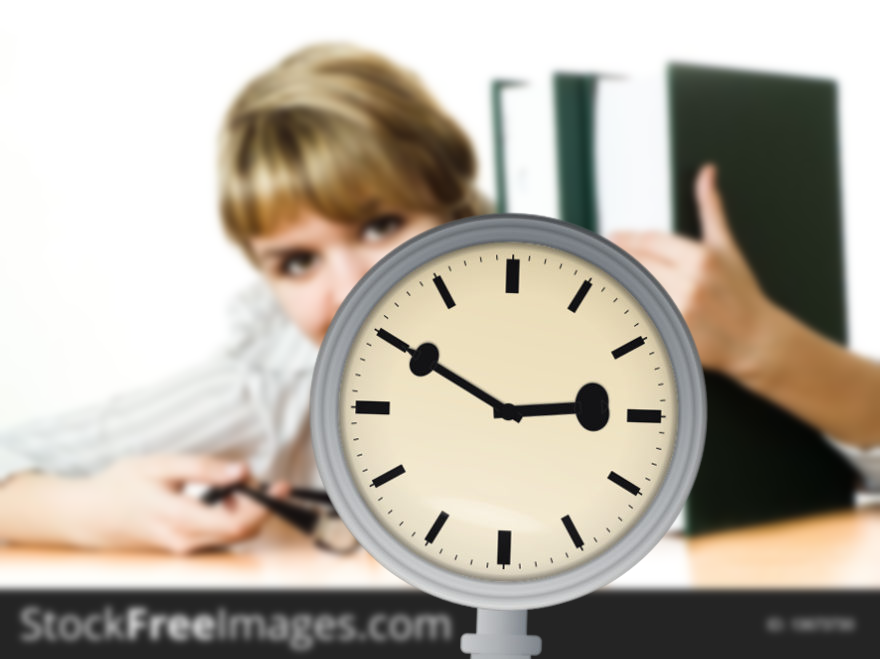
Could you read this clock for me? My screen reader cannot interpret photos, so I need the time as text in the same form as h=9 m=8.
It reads h=2 m=50
